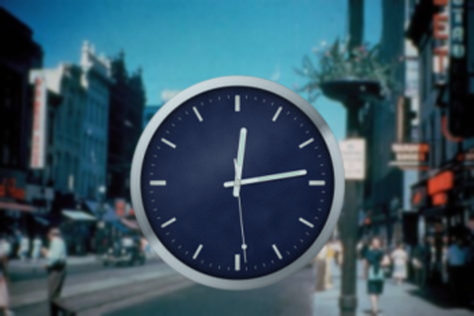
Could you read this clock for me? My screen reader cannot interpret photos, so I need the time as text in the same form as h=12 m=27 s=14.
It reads h=12 m=13 s=29
